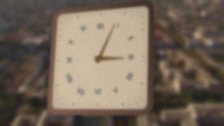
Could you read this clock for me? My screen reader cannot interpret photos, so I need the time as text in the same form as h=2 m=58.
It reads h=3 m=4
